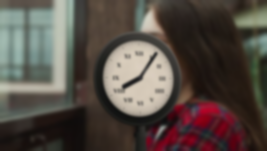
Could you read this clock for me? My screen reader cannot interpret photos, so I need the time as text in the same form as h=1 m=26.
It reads h=8 m=6
